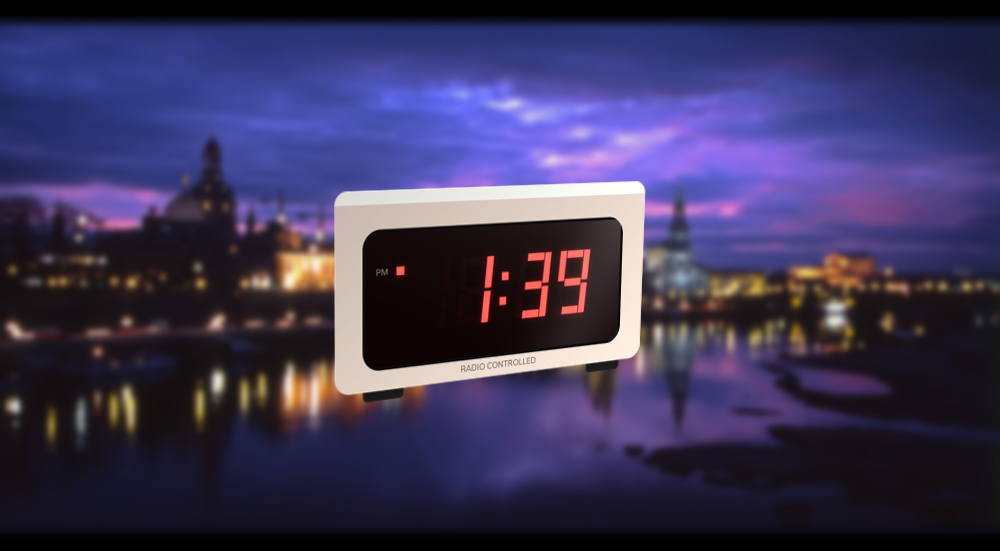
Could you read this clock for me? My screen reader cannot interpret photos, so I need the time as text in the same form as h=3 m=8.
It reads h=1 m=39
